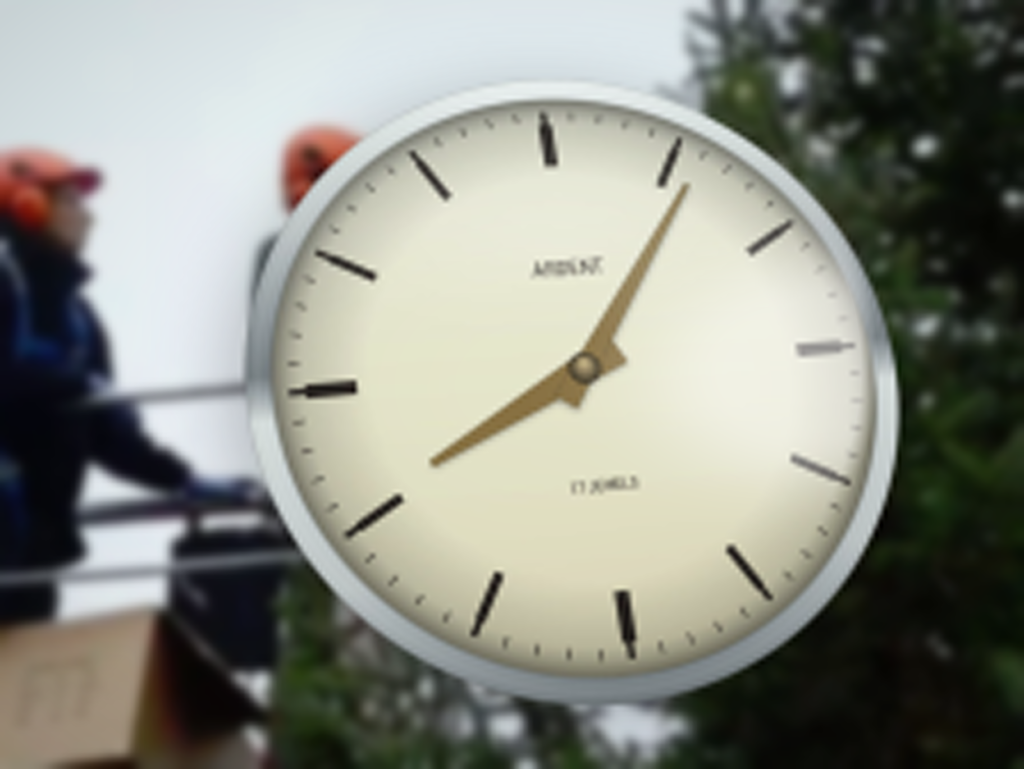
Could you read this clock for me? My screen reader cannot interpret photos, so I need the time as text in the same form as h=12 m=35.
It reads h=8 m=6
